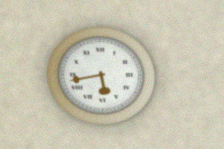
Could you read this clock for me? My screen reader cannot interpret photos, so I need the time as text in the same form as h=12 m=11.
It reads h=5 m=43
